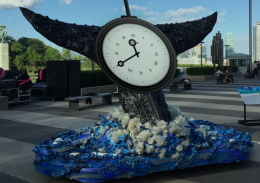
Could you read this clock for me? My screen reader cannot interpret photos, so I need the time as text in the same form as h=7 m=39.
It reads h=11 m=40
